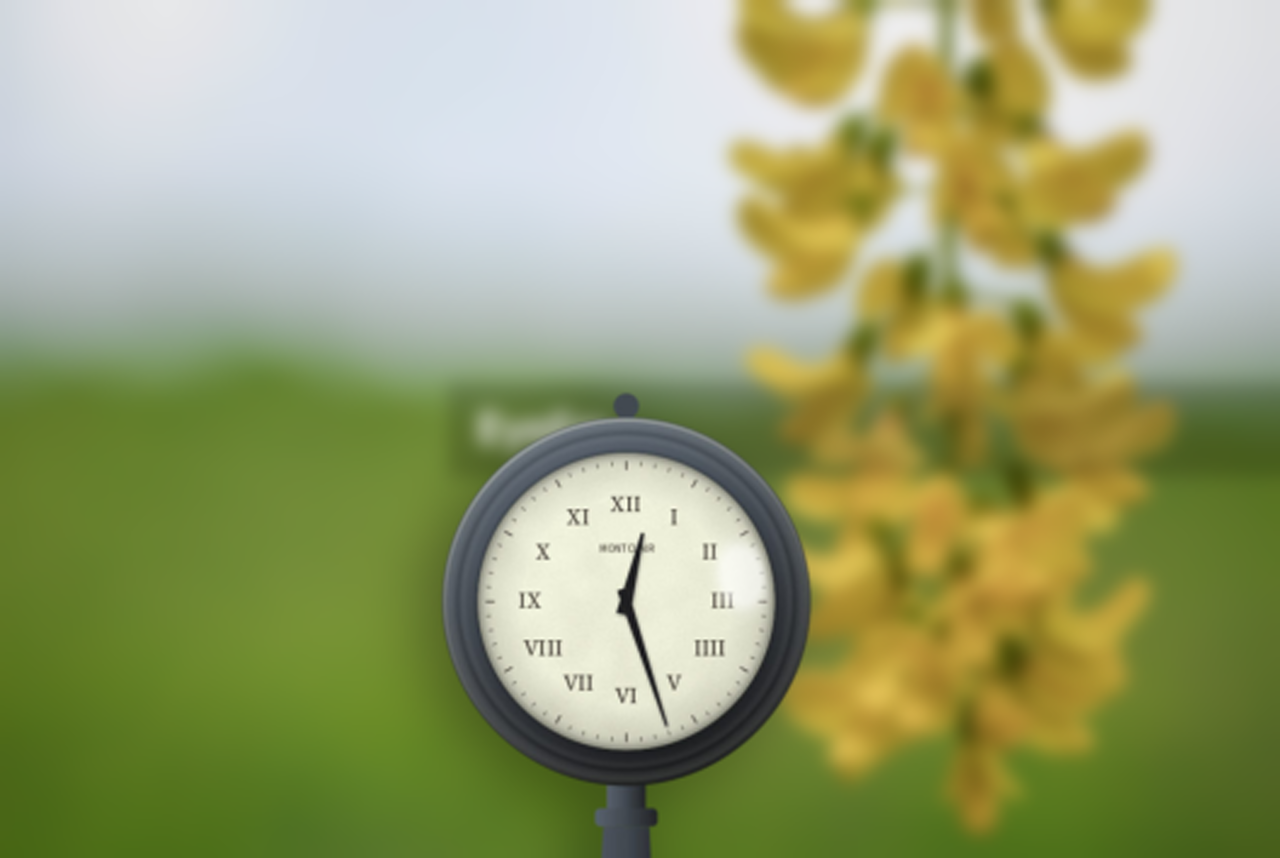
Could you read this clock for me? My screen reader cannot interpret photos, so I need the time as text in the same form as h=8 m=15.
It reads h=12 m=27
